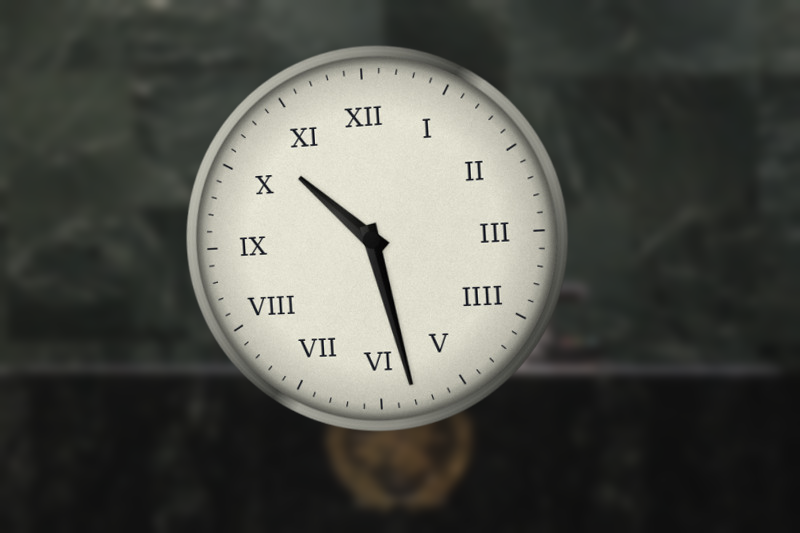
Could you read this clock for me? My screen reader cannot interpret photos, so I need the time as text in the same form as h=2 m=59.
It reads h=10 m=28
